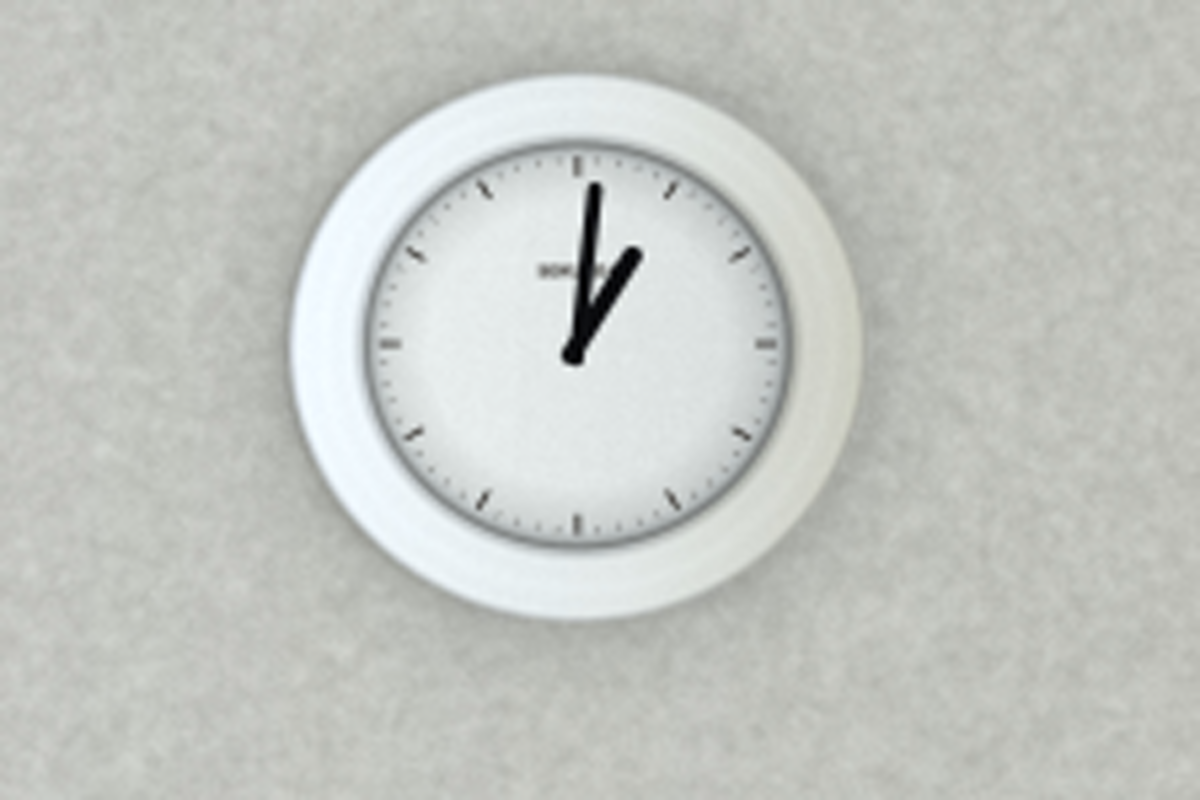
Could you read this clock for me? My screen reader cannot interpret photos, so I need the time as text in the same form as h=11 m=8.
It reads h=1 m=1
